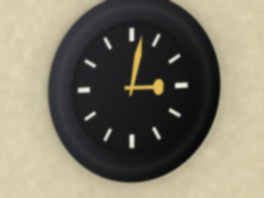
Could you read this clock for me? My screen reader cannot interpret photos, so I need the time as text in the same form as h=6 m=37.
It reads h=3 m=2
